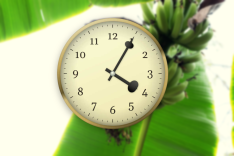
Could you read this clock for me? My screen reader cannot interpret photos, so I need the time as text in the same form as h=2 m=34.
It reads h=4 m=5
